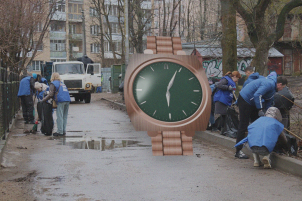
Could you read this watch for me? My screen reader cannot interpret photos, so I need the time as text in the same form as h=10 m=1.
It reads h=6 m=4
